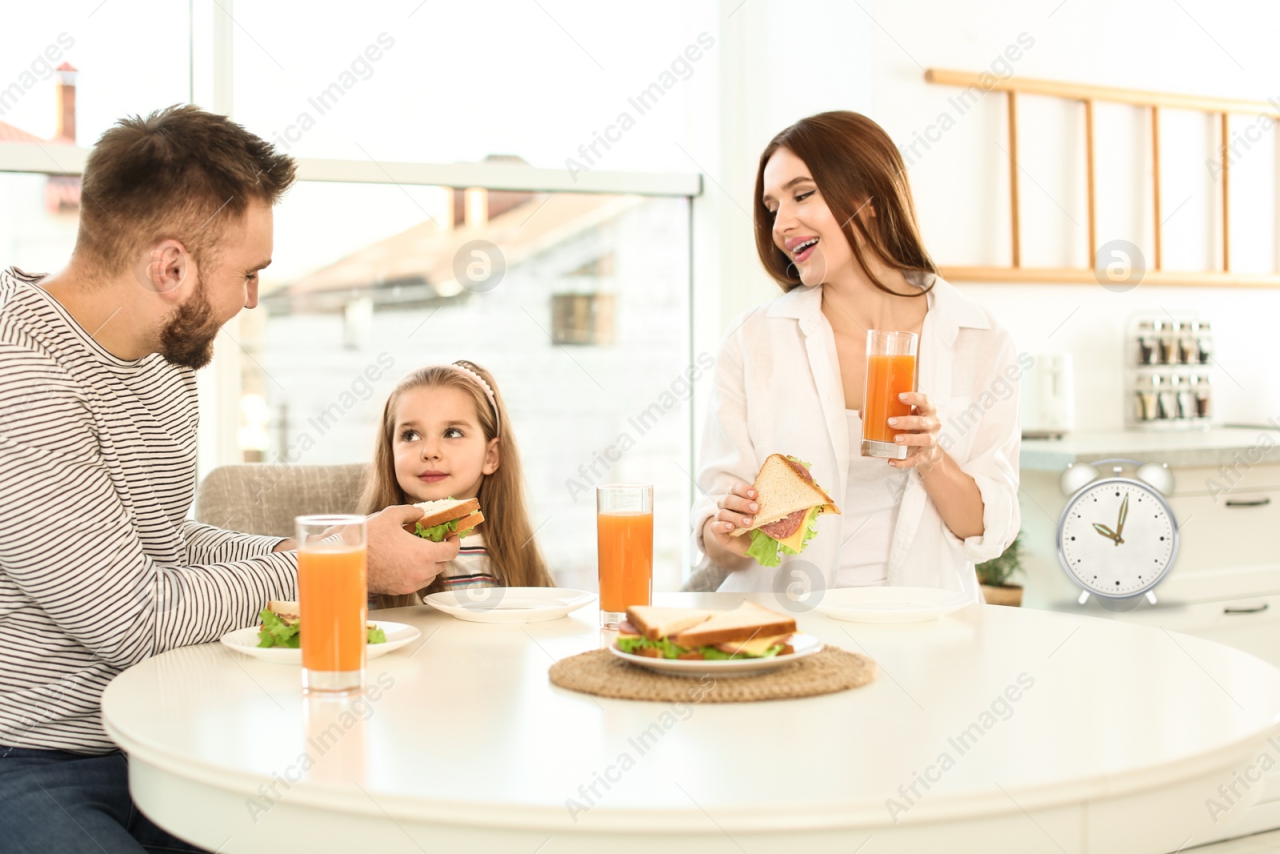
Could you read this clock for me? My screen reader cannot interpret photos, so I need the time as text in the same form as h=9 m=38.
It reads h=10 m=2
